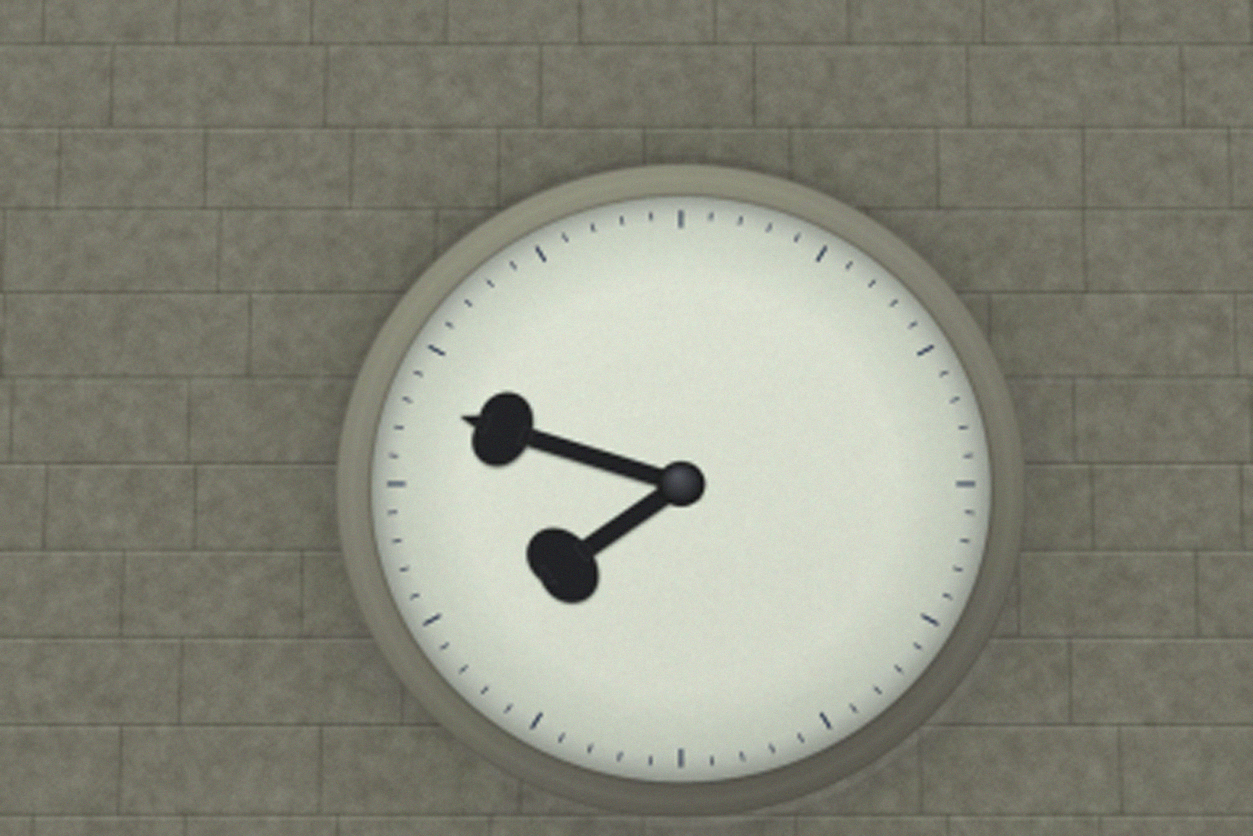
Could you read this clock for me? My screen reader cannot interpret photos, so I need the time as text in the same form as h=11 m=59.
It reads h=7 m=48
